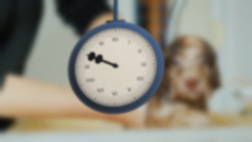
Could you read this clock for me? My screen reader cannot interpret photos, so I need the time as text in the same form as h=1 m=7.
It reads h=9 m=49
